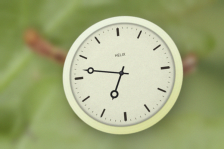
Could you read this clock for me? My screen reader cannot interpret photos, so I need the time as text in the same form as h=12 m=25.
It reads h=6 m=47
